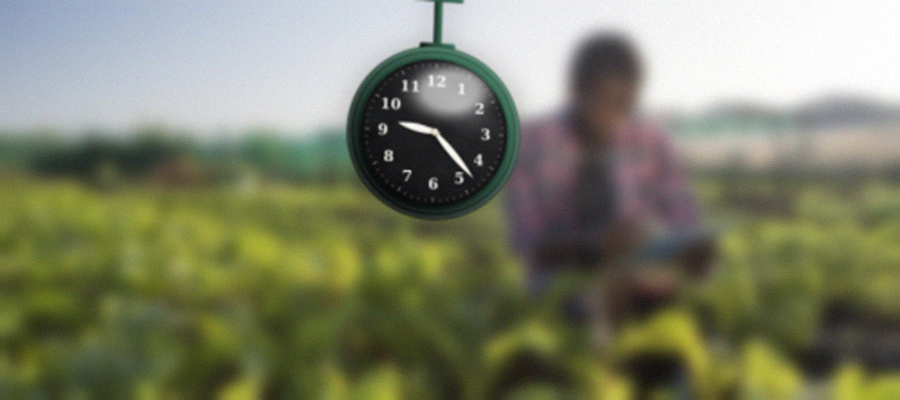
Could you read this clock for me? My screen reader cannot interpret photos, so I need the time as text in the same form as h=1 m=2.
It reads h=9 m=23
